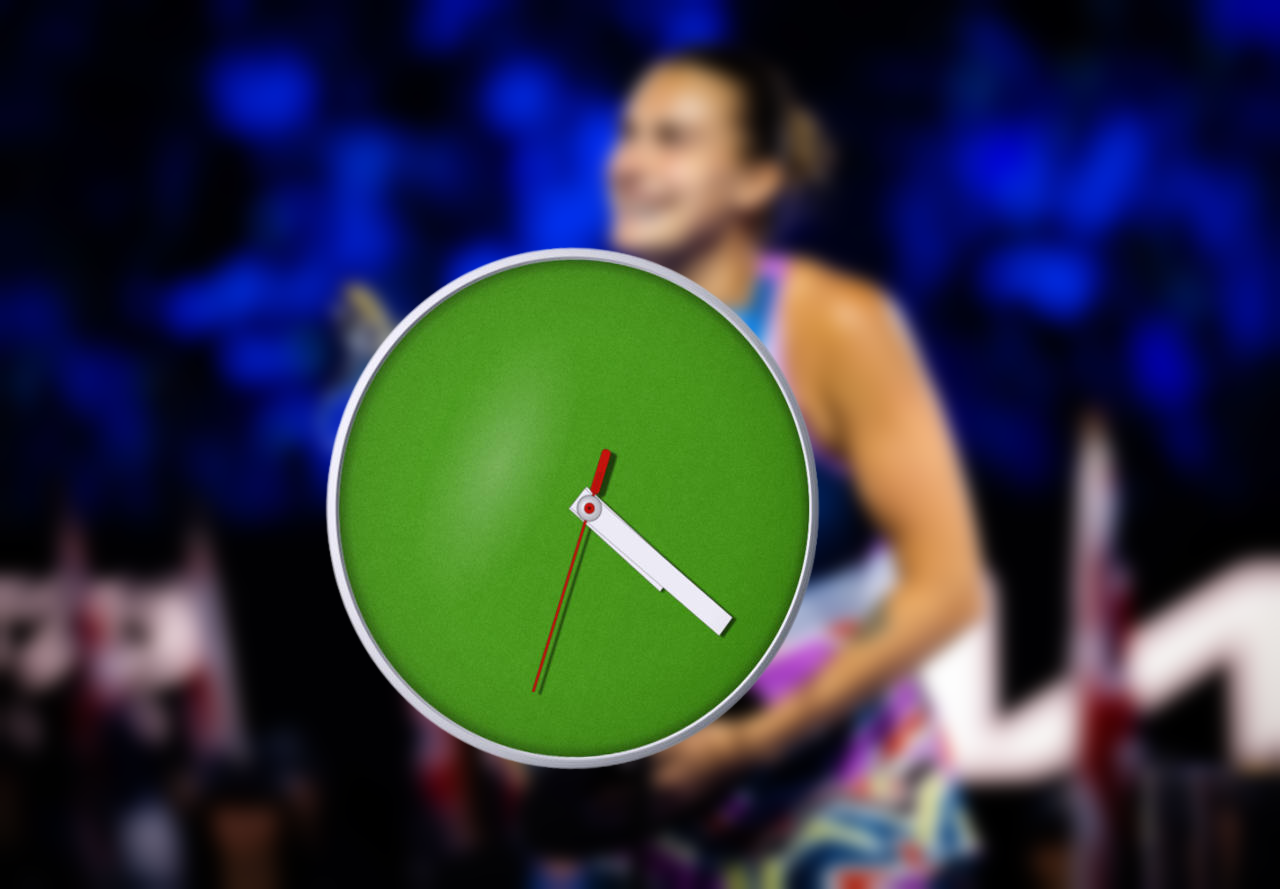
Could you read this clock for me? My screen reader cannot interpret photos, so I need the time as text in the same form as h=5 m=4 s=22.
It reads h=4 m=21 s=33
